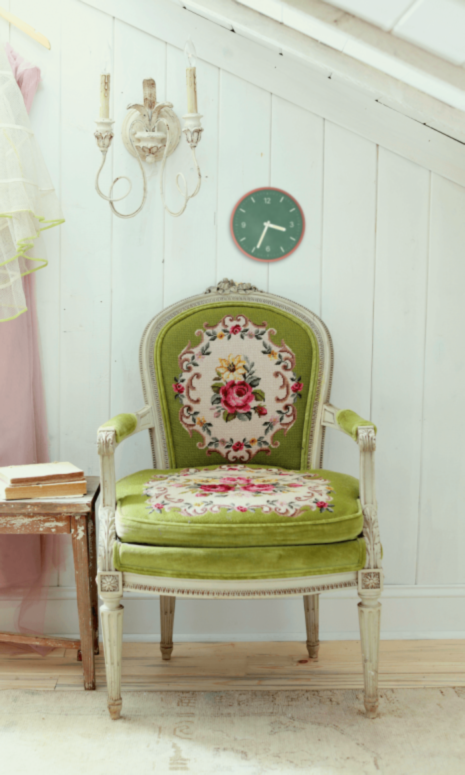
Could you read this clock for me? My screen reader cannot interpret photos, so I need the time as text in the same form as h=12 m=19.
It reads h=3 m=34
